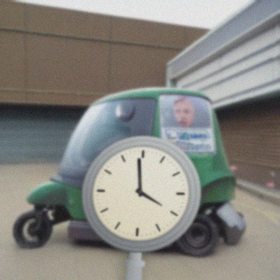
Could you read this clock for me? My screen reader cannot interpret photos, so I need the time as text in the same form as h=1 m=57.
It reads h=3 m=59
